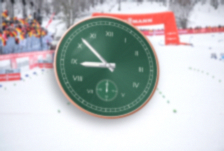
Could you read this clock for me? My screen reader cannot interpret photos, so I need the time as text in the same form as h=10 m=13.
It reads h=8 m=52
